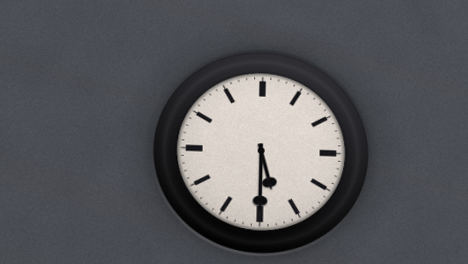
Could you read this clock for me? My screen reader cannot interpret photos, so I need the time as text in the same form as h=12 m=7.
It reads h=5 m=30
